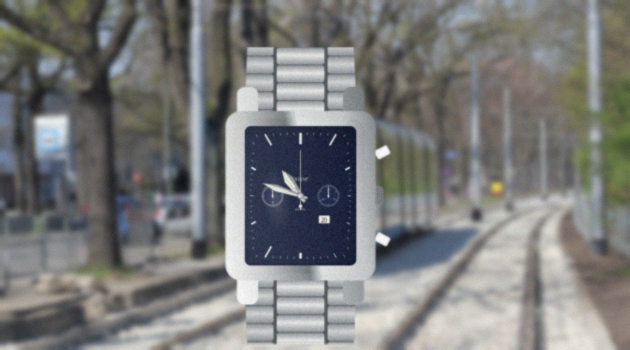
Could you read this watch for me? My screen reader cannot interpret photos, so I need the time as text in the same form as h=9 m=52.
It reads h=10 m=48
